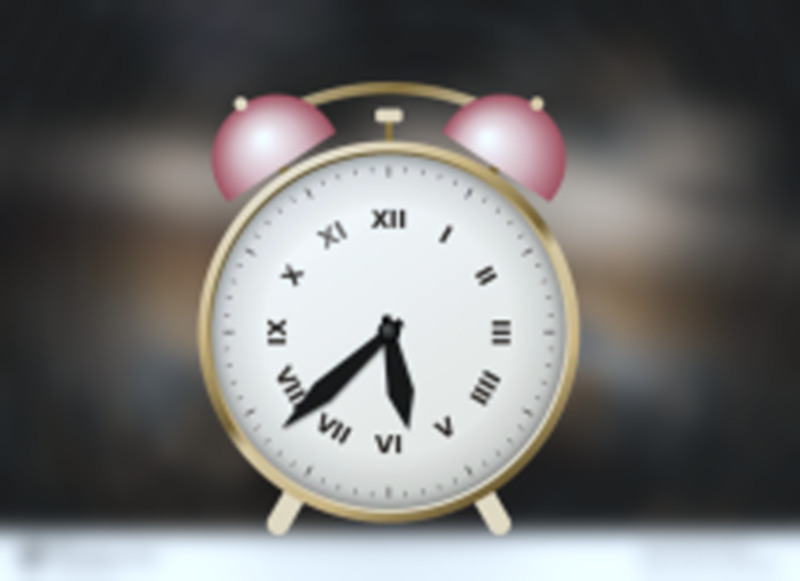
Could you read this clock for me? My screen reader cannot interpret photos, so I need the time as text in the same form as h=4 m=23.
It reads h=5 m=38
